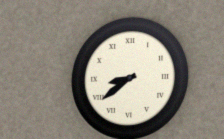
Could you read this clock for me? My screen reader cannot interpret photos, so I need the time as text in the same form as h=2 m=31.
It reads h=8 m=39
